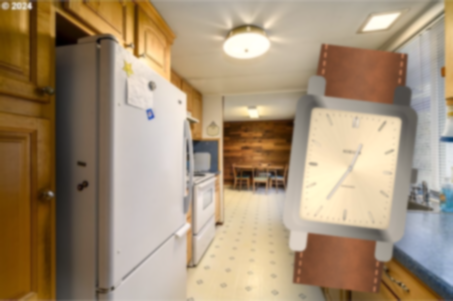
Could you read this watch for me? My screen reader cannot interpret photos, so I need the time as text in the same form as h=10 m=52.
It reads h=12 m=35
